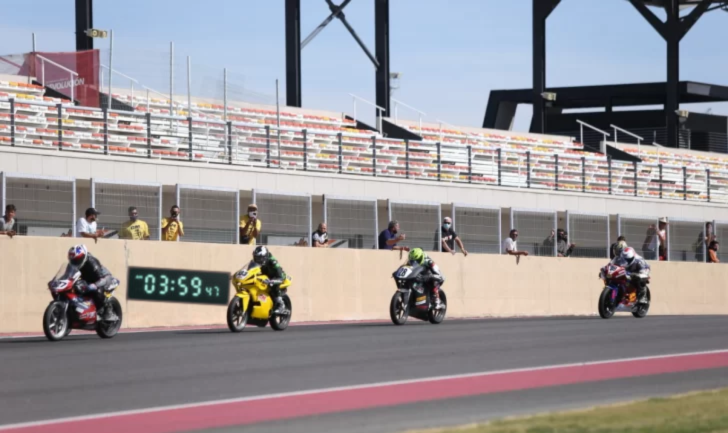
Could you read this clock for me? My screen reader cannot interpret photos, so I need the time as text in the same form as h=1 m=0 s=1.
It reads h=3 m=59 s=47
